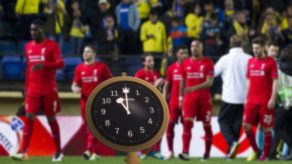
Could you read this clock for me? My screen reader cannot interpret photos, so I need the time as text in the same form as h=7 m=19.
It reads h=11 m=0
